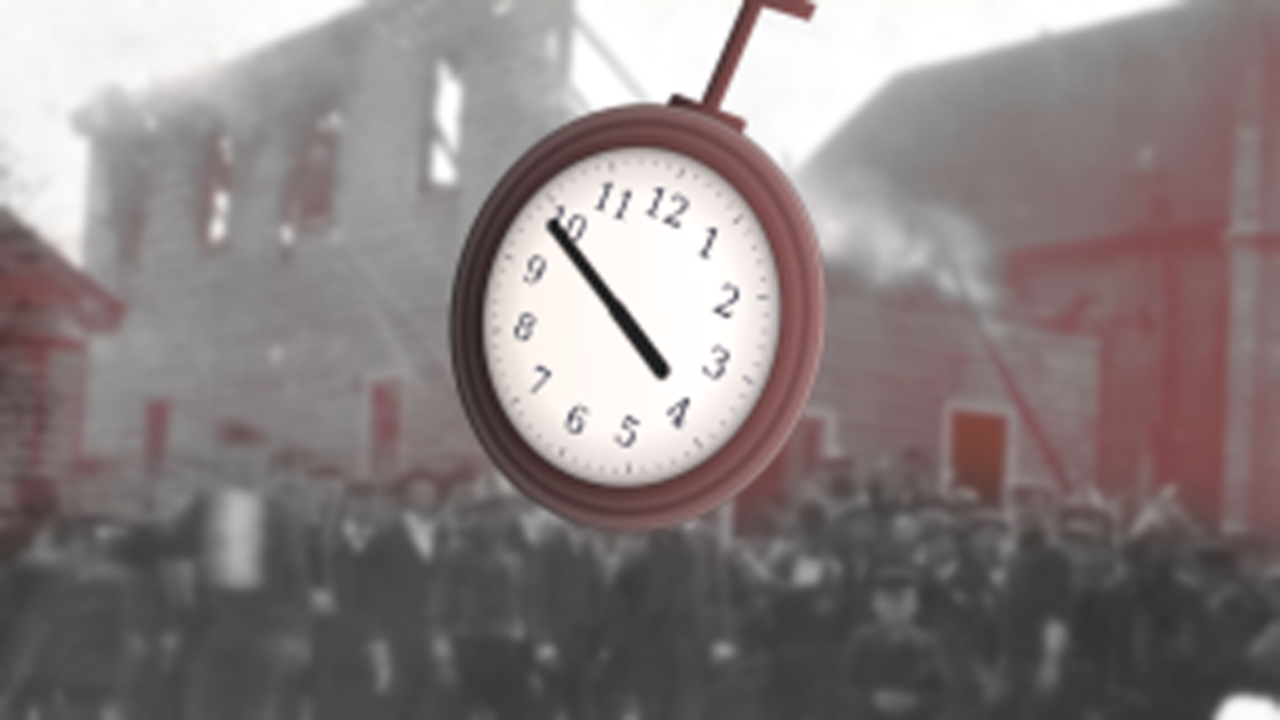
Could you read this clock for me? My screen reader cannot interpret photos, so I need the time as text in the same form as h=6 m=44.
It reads h=3 m=49
